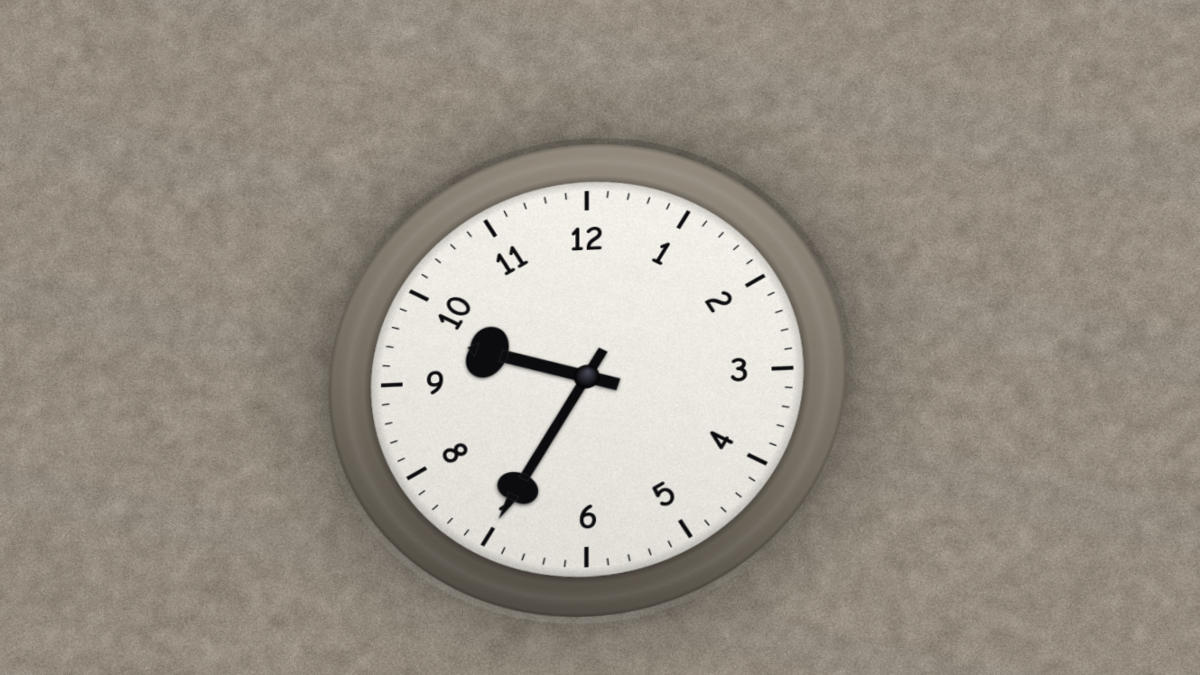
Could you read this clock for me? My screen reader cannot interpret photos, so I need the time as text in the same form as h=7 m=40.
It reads h=9 m=35
